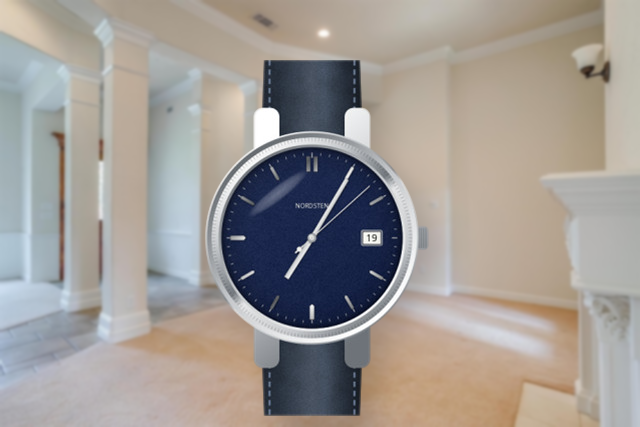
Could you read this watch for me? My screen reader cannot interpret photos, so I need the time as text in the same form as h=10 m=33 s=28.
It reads h=7 m=5 s=8
